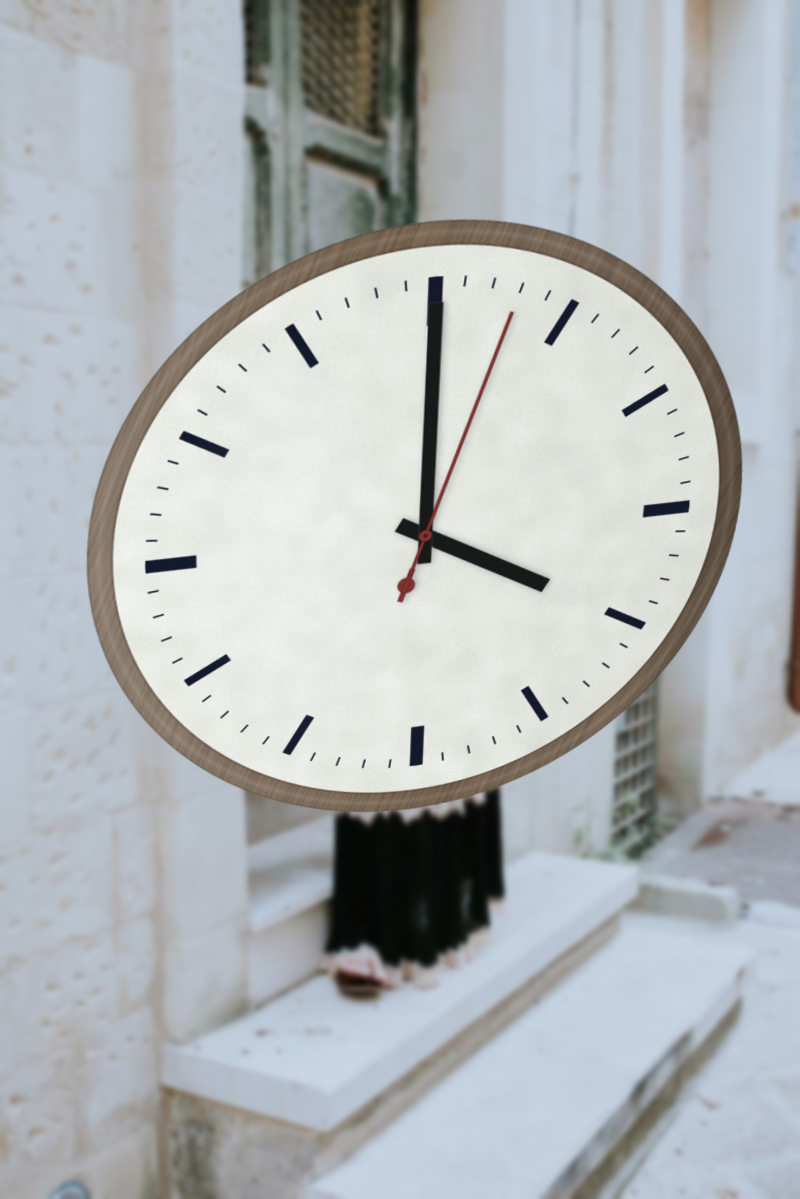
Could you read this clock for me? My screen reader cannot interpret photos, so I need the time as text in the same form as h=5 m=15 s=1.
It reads h=4 m=0 s=3
